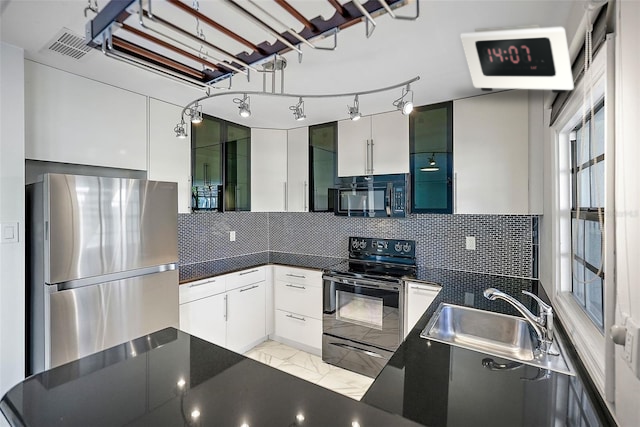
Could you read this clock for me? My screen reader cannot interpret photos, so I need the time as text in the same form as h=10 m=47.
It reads h=14 m=7
